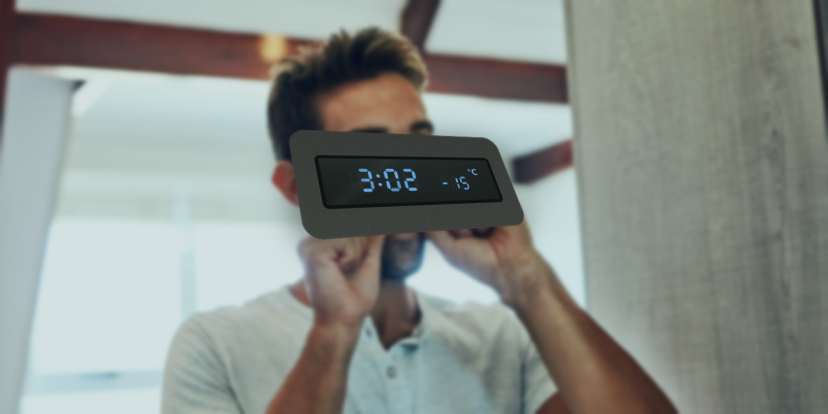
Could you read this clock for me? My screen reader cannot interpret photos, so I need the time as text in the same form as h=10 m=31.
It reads h=3 m=2
